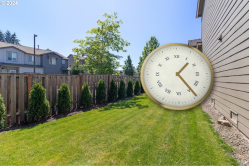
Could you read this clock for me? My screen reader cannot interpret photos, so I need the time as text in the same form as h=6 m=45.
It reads h=1 m=24
